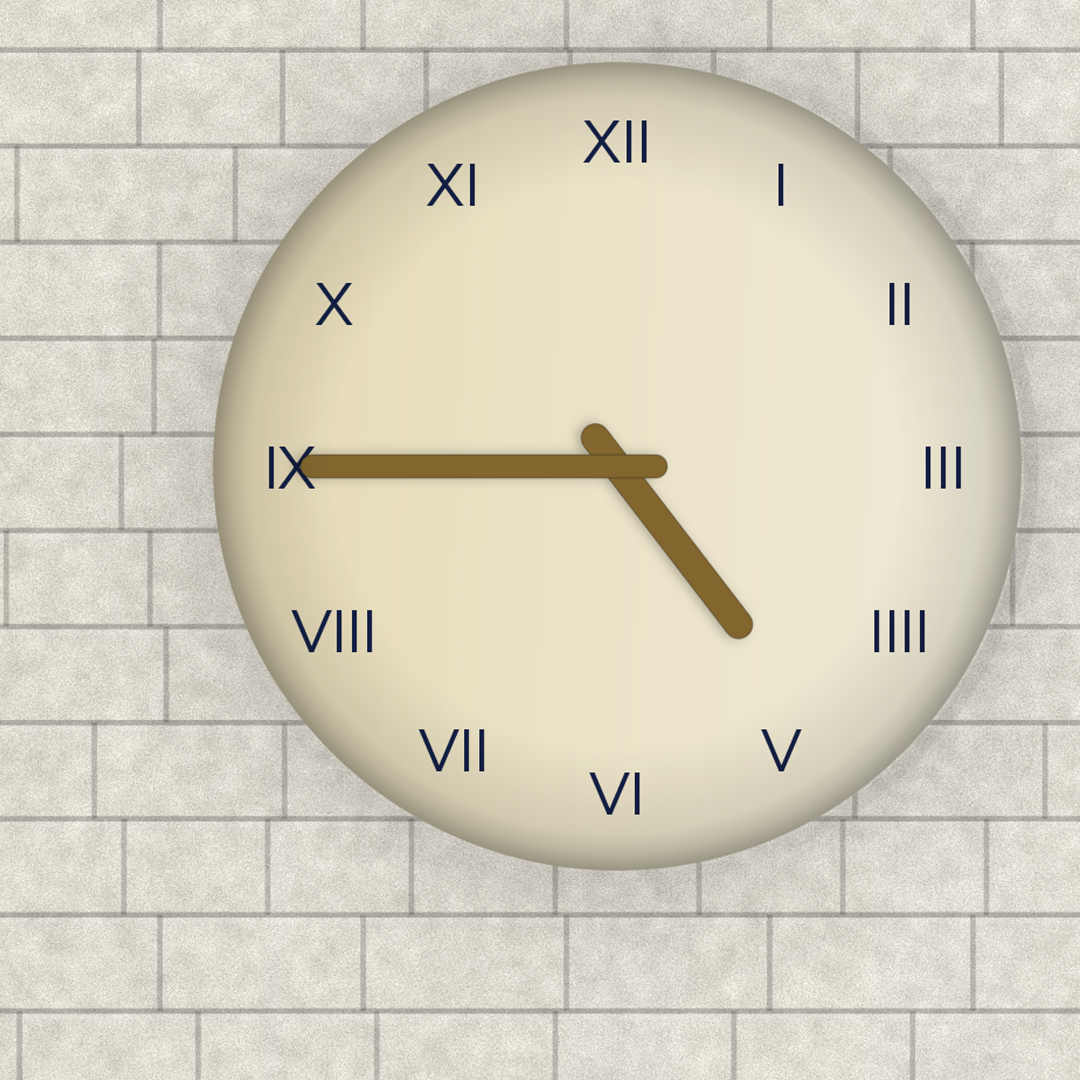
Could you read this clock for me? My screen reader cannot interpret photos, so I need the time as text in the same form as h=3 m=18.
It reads h=4 m=45
